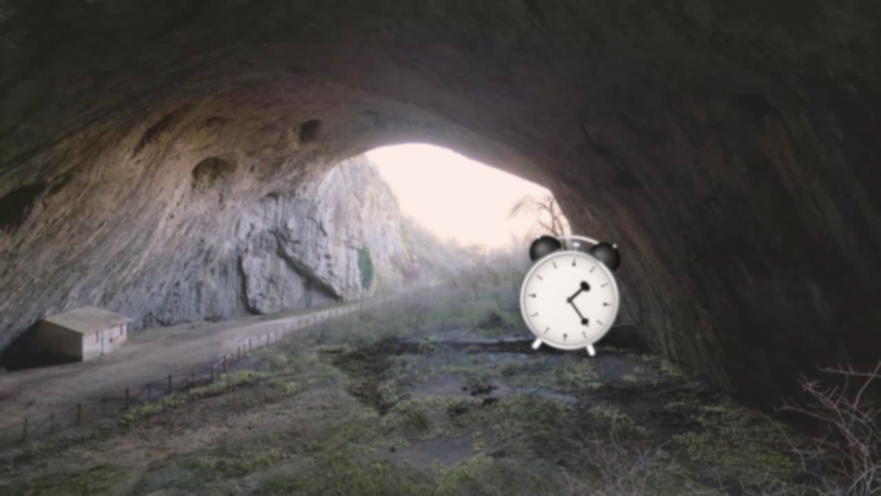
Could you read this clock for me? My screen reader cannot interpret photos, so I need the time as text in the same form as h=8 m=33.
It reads h=1 m=23
